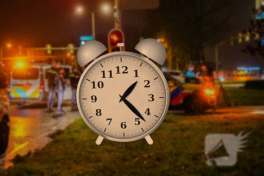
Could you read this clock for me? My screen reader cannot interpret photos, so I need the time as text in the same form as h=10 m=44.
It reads h=1 m=23
